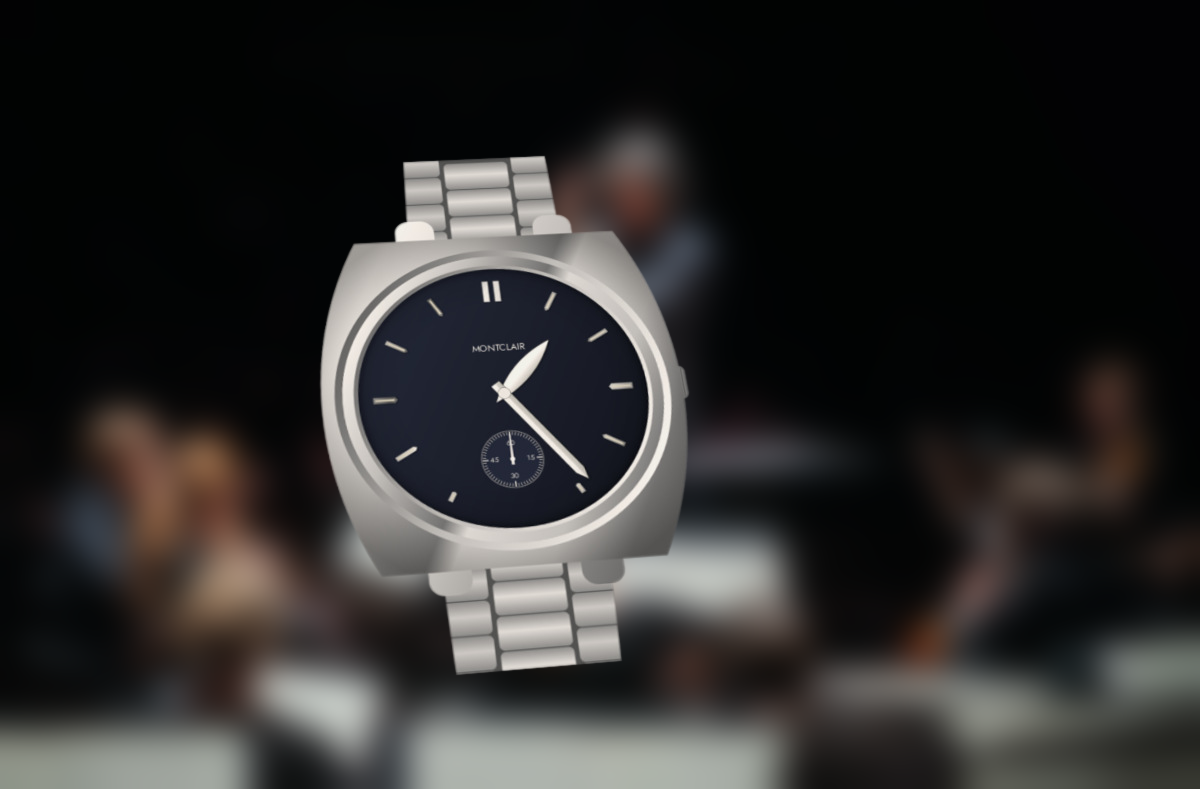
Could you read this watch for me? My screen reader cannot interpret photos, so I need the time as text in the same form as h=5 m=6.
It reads h=1 m=24
